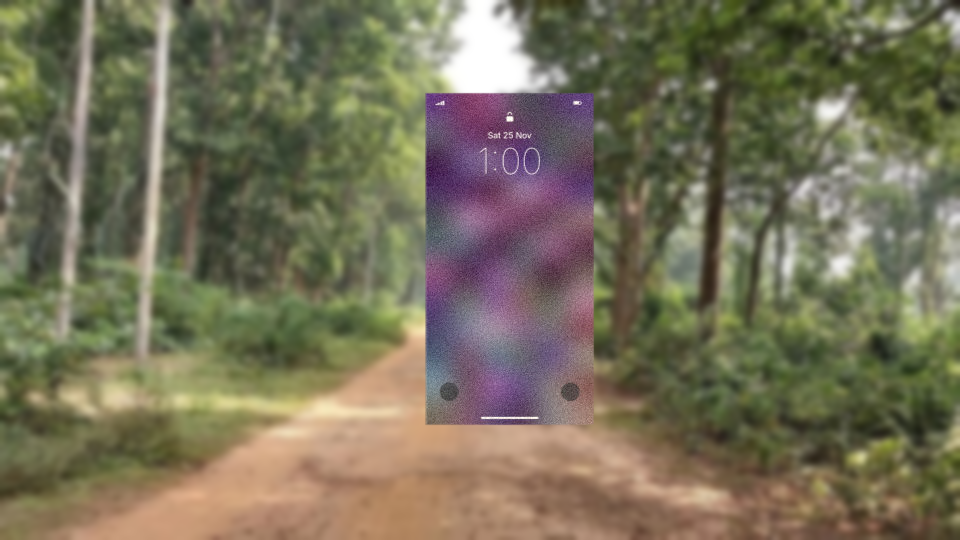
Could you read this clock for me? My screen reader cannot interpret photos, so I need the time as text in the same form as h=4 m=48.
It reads h=1 m=0
